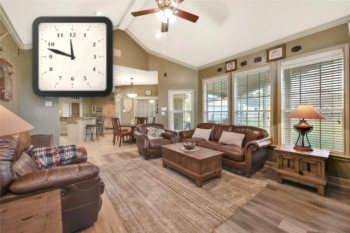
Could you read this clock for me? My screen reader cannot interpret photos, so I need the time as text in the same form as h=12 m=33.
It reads h=11 m=48
